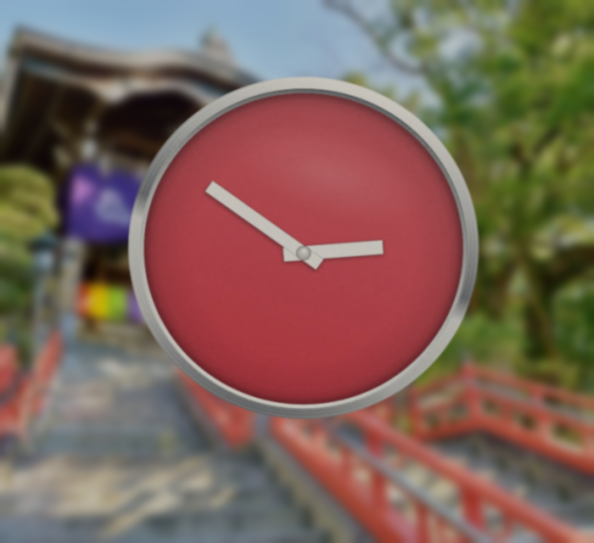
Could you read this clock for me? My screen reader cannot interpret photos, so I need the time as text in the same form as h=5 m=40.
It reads h=2 m=51
